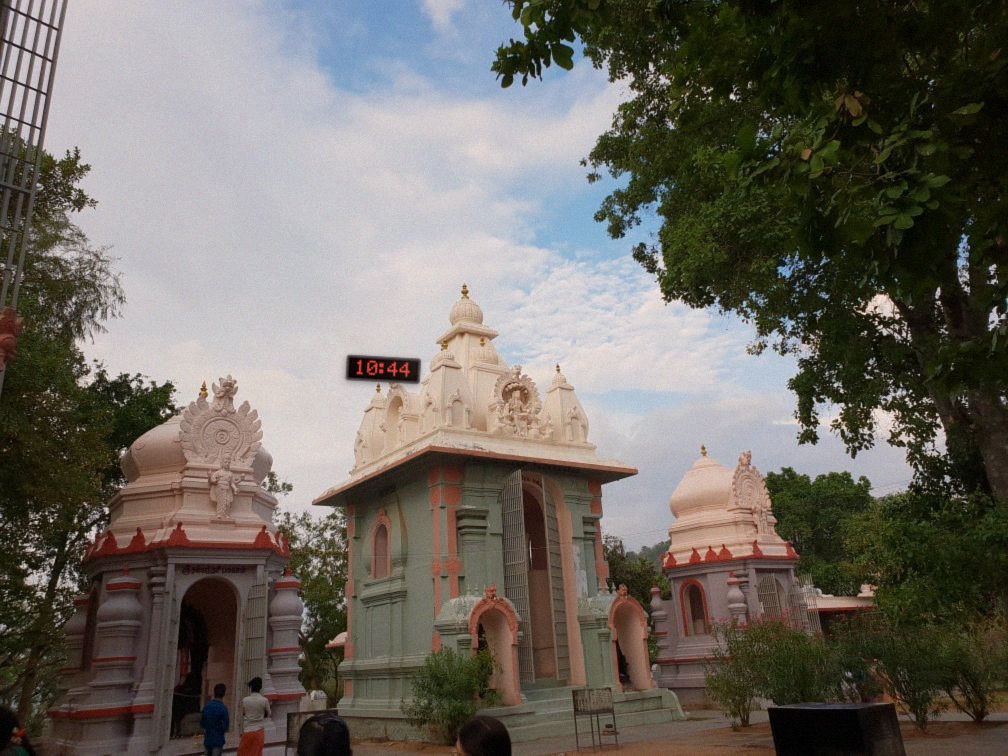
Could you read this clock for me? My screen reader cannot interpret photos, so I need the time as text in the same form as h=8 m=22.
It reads h=10 m=44
